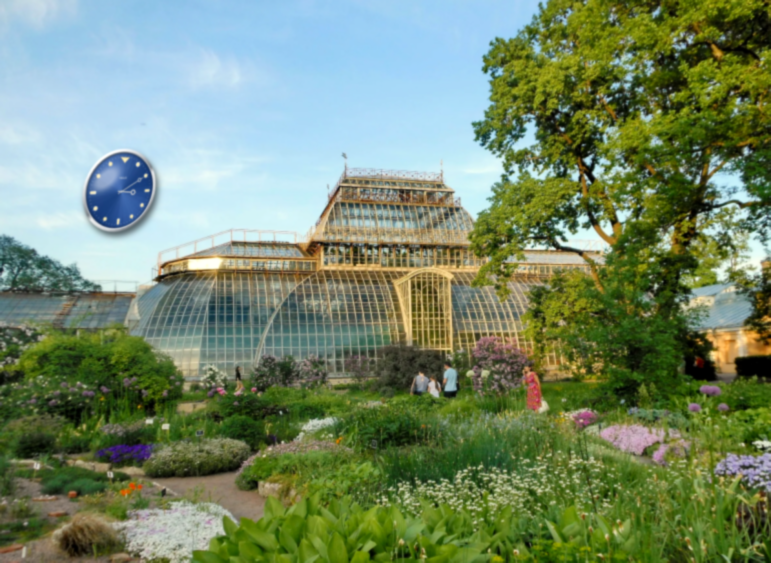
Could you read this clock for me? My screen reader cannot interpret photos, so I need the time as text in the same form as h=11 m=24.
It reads h=3 m=10
